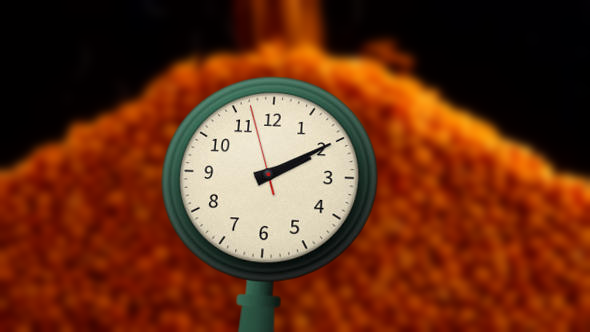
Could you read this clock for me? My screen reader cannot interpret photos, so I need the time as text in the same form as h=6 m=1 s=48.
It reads h=2 m=9 s=57
